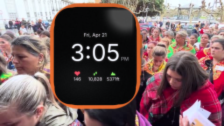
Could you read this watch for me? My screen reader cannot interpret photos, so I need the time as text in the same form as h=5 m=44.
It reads h=3 m=5
